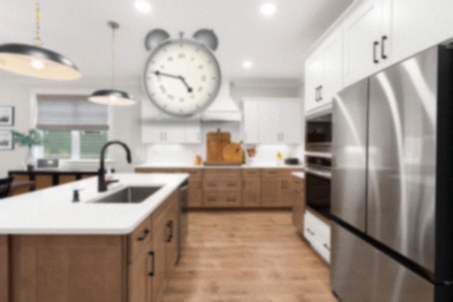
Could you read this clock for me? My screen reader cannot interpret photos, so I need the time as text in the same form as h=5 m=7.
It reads h=4 m=47
